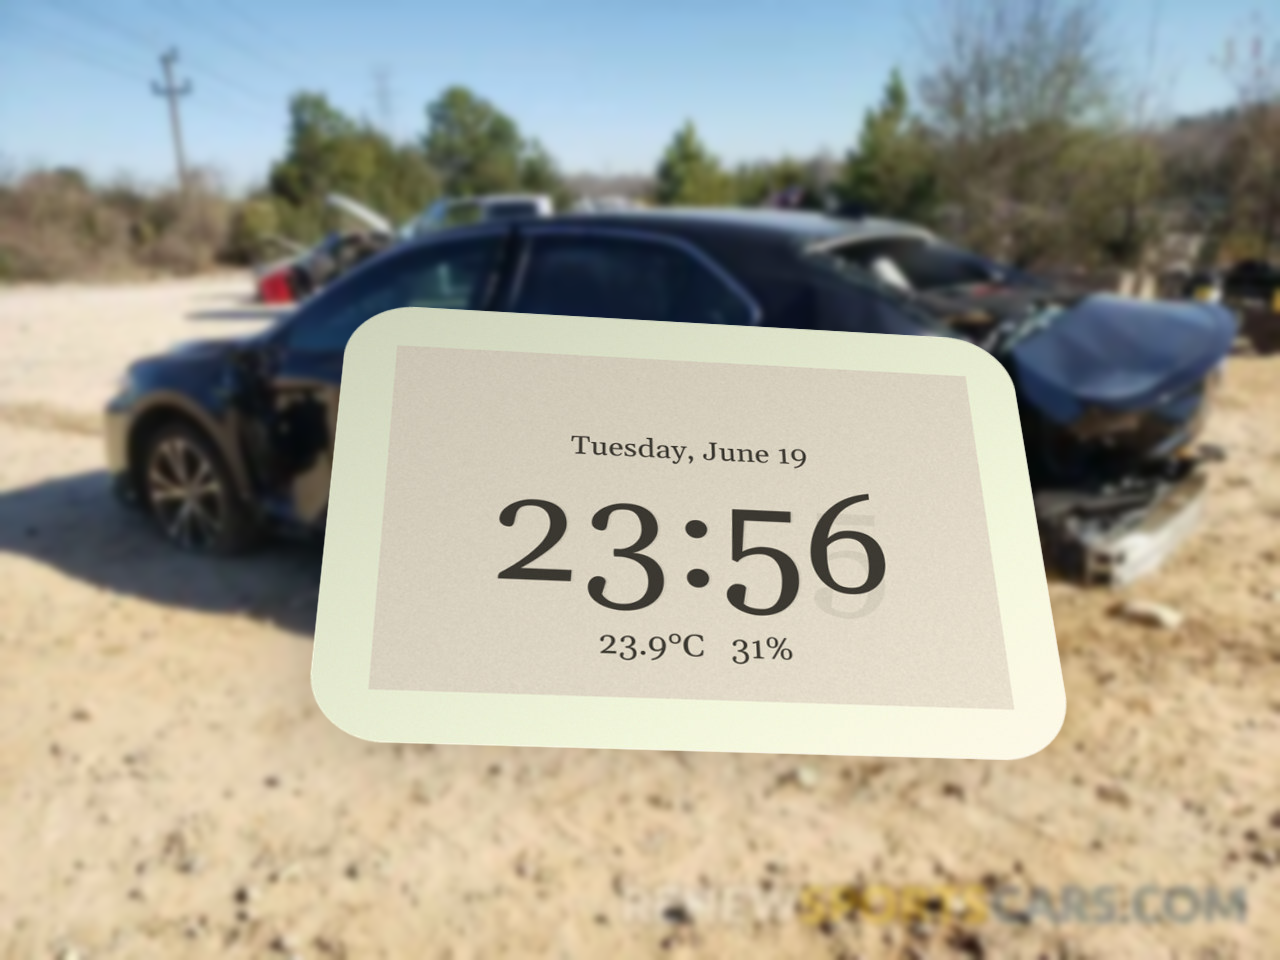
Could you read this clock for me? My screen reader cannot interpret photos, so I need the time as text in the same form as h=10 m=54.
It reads h=23 m=56
